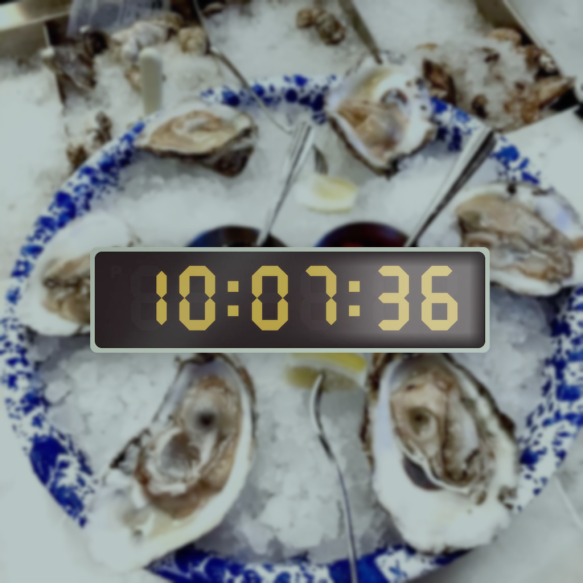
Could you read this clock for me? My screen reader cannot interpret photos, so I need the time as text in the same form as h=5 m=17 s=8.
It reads h=10 m=7 s=36
